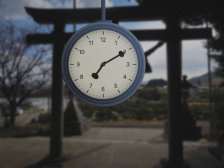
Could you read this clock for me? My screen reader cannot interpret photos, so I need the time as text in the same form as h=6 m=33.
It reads h=7 m=10
